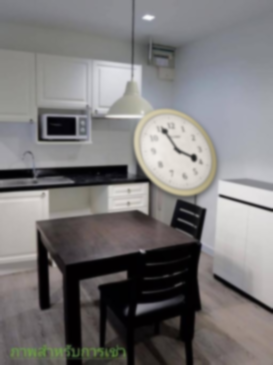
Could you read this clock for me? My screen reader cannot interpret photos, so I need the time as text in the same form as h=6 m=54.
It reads h=3 m=56
